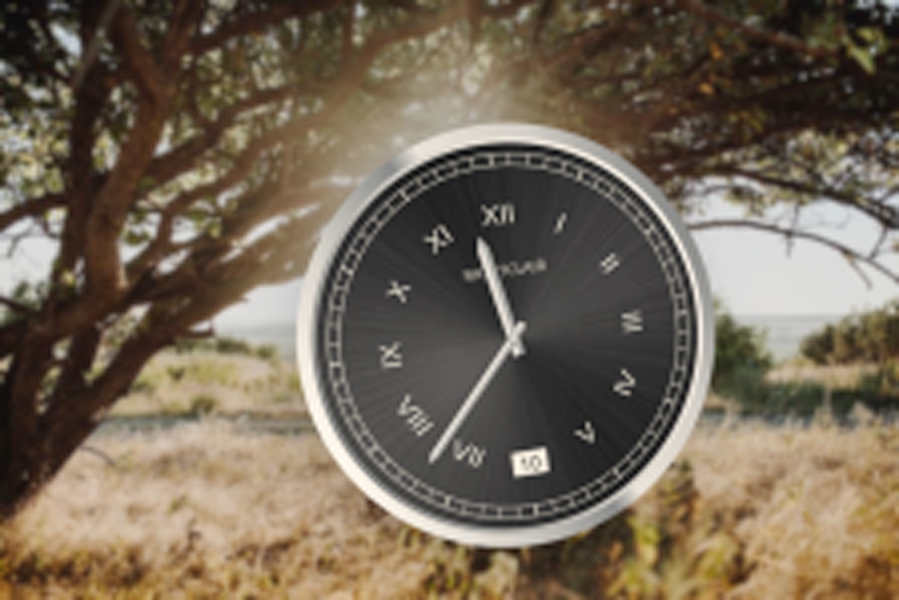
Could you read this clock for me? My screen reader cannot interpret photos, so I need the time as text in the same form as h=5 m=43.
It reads h=11 m=37
